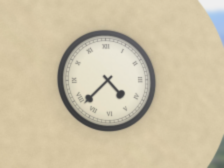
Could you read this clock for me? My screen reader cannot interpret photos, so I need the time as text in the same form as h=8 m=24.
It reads h=4 m=38
